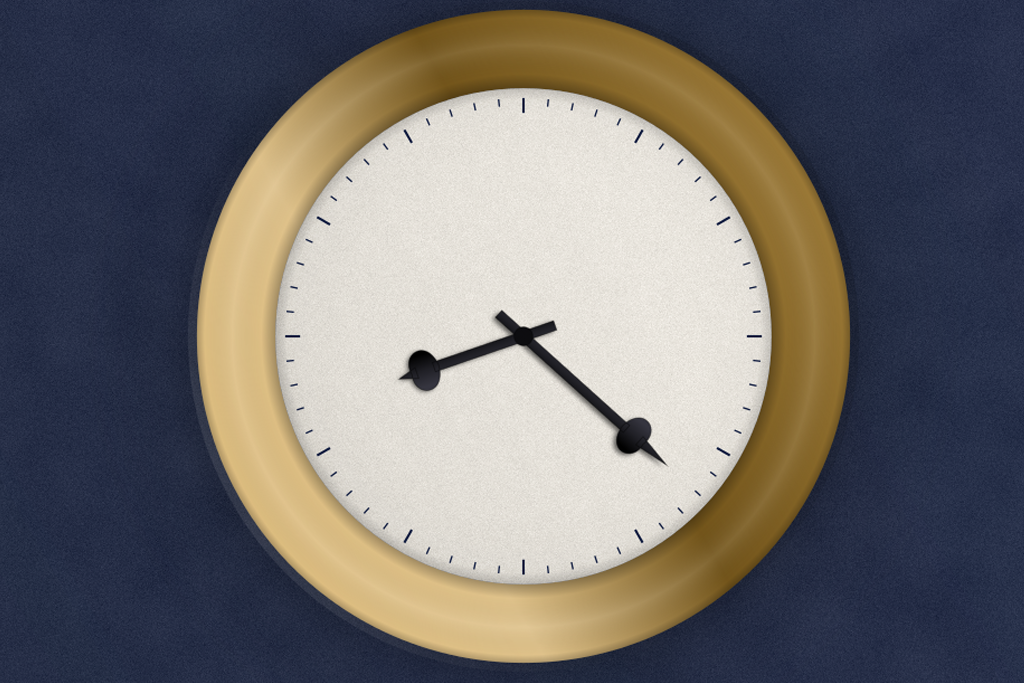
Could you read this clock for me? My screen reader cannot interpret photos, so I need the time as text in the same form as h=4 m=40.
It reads h=8 m=22
